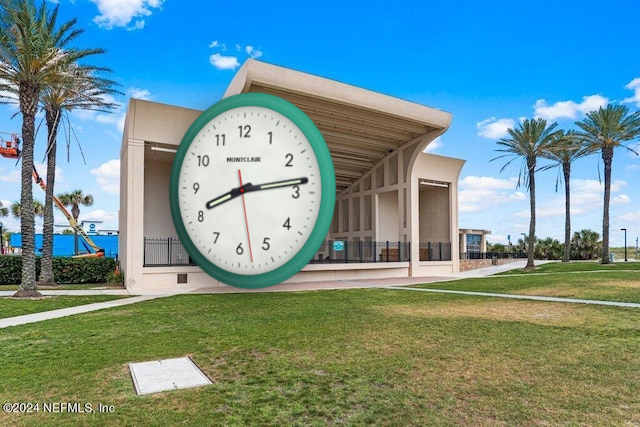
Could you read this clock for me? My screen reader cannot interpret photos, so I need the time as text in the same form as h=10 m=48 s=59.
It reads h=8 m=13 s=28
